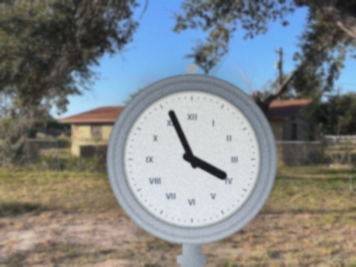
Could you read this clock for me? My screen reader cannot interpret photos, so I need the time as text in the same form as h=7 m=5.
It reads h=3 m=56
